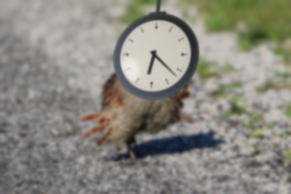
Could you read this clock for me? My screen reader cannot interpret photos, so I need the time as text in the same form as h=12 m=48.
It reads h=6 m=22
